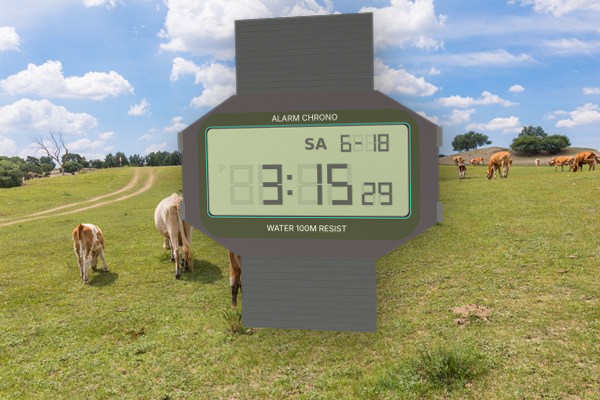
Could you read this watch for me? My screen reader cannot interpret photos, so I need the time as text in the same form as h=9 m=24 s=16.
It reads h=3 m=15 s=29
